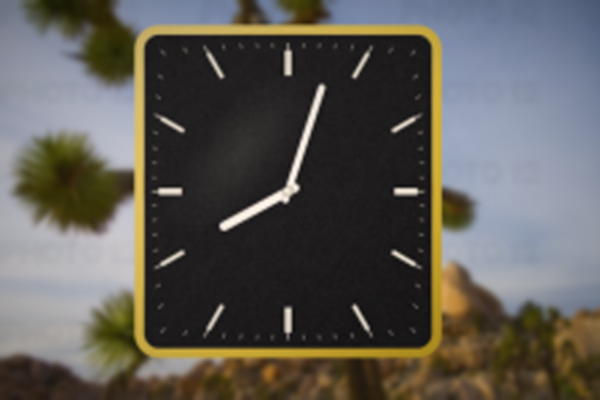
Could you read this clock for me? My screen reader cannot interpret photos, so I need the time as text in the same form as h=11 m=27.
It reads h=8 m=3
